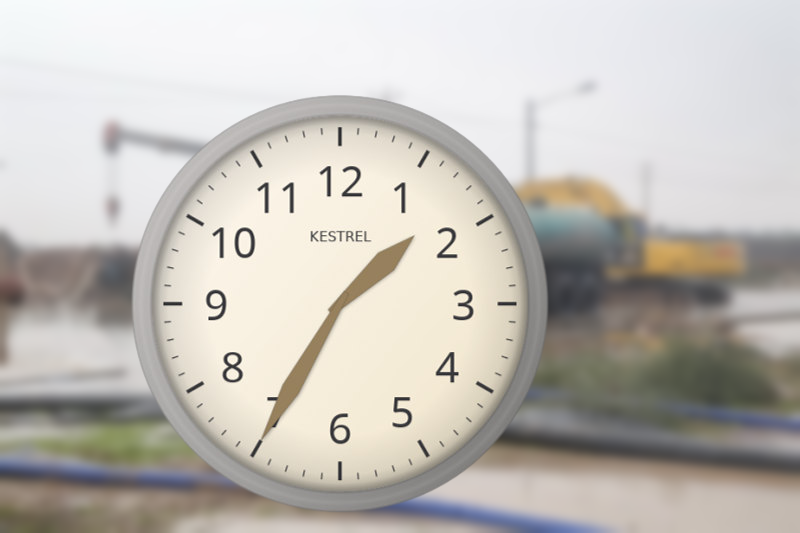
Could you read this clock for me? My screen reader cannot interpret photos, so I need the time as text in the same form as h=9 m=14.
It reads h=1 m=35
